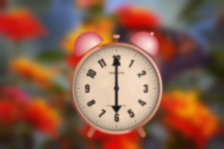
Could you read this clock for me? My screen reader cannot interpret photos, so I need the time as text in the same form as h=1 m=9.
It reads h=6 m=0
